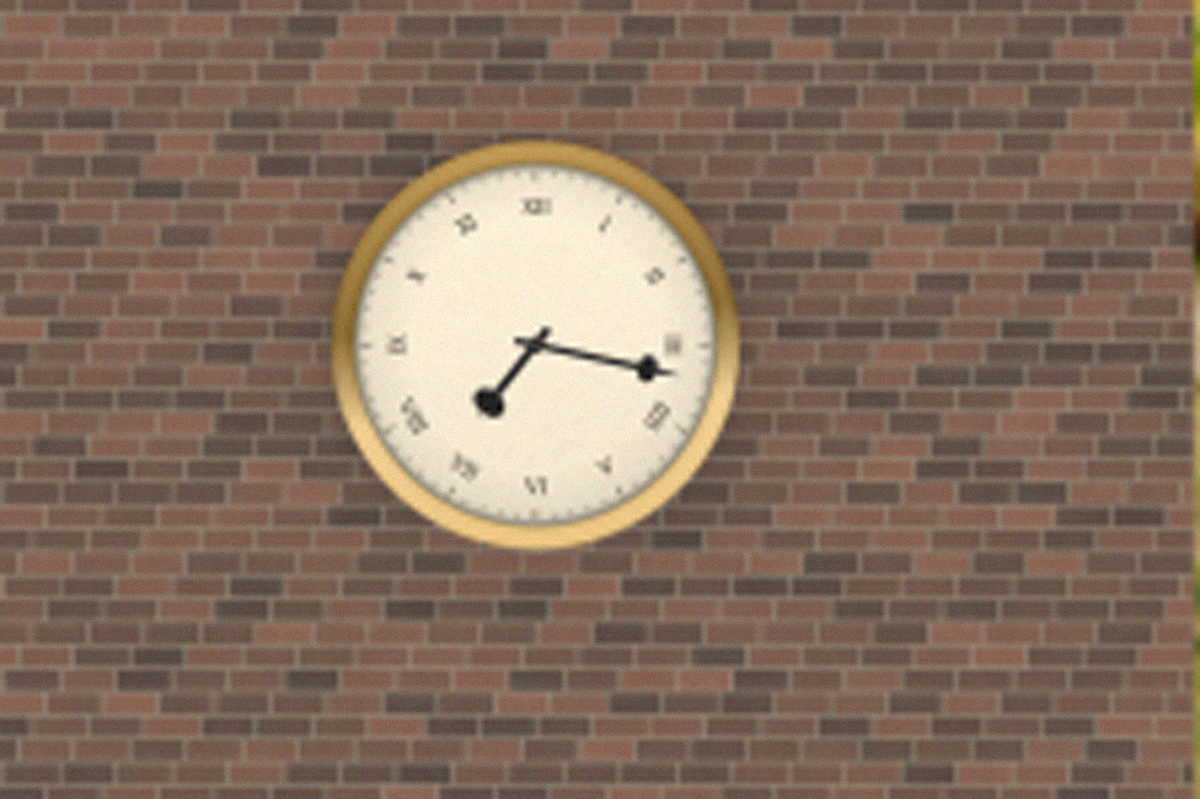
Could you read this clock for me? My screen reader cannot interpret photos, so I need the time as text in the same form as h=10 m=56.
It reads h=7 m=17
